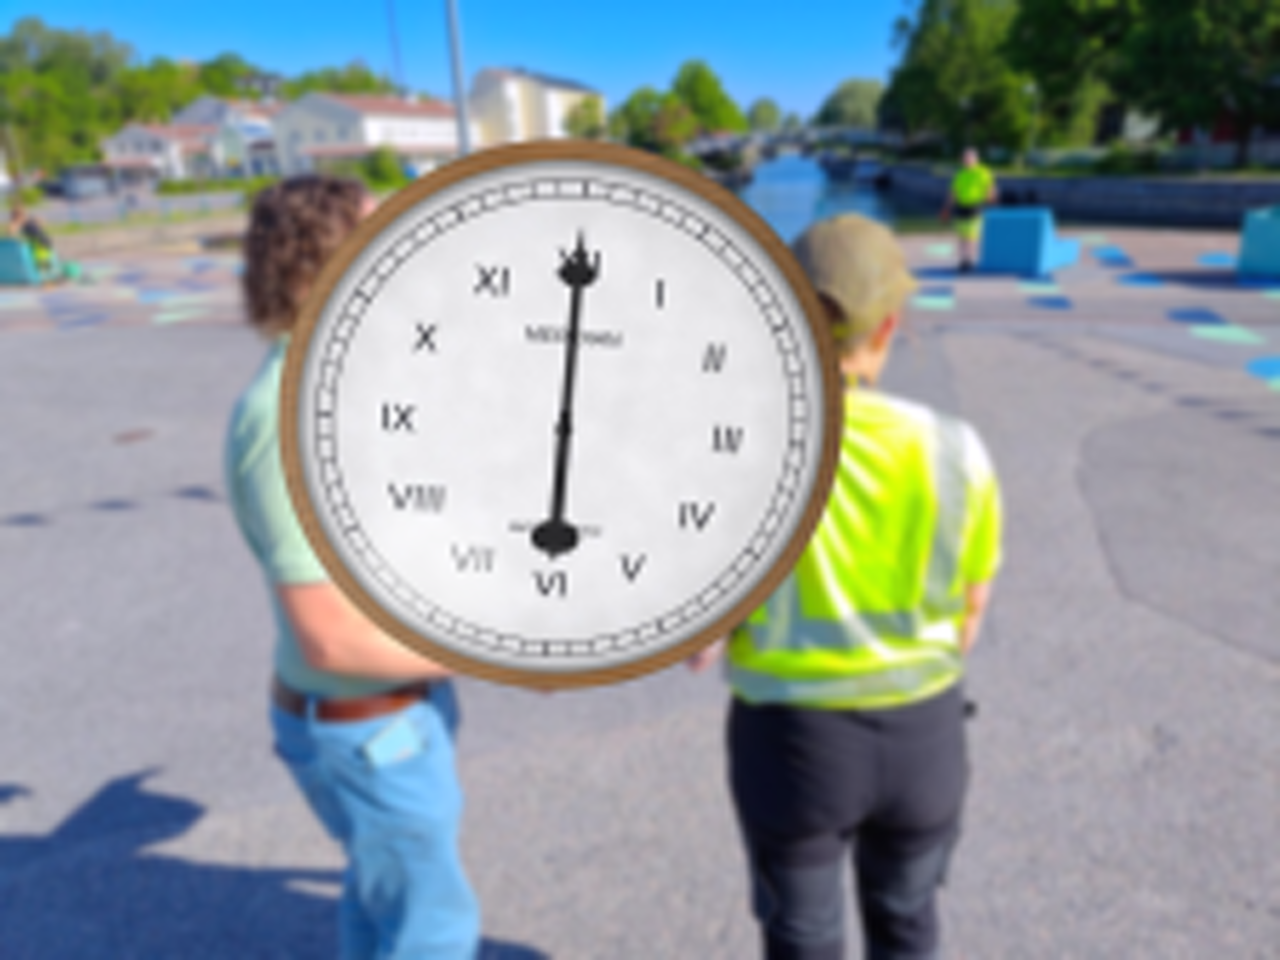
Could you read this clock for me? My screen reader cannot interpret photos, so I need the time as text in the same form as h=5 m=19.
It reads h=6 m=0
